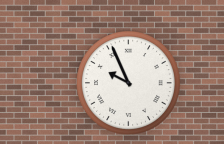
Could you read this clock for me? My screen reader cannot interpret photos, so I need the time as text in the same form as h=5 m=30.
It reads h=9 m=56
